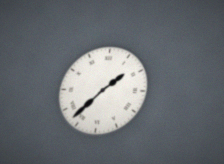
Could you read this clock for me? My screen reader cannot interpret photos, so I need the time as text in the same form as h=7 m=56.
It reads h=1 m=37
